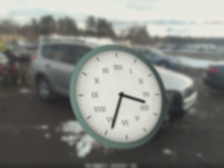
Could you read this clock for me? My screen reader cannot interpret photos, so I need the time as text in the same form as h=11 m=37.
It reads h=3 m=34
